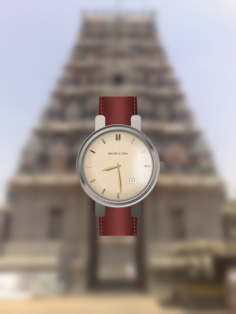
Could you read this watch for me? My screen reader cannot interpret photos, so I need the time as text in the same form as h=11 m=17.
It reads h=8 m=29
